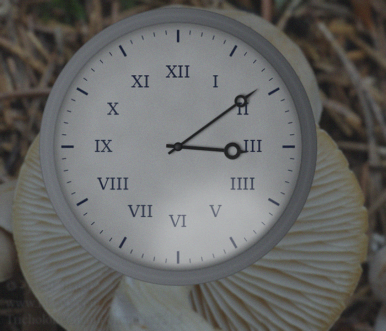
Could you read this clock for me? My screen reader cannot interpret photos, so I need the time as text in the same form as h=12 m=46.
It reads h=3 m=9
